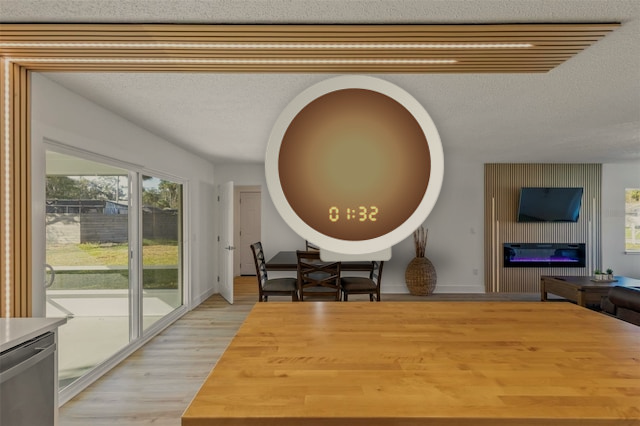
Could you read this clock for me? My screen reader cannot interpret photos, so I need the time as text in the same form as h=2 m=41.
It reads h=1 m=32
